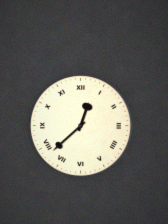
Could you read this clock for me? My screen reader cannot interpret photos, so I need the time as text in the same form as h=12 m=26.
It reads h=12 m=38
